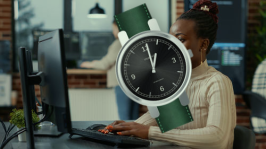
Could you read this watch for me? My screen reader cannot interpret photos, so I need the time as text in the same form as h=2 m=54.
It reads h=1 m=1
